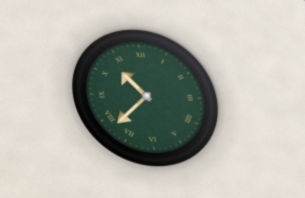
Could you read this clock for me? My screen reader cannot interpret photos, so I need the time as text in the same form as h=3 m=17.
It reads h=10 m=38
